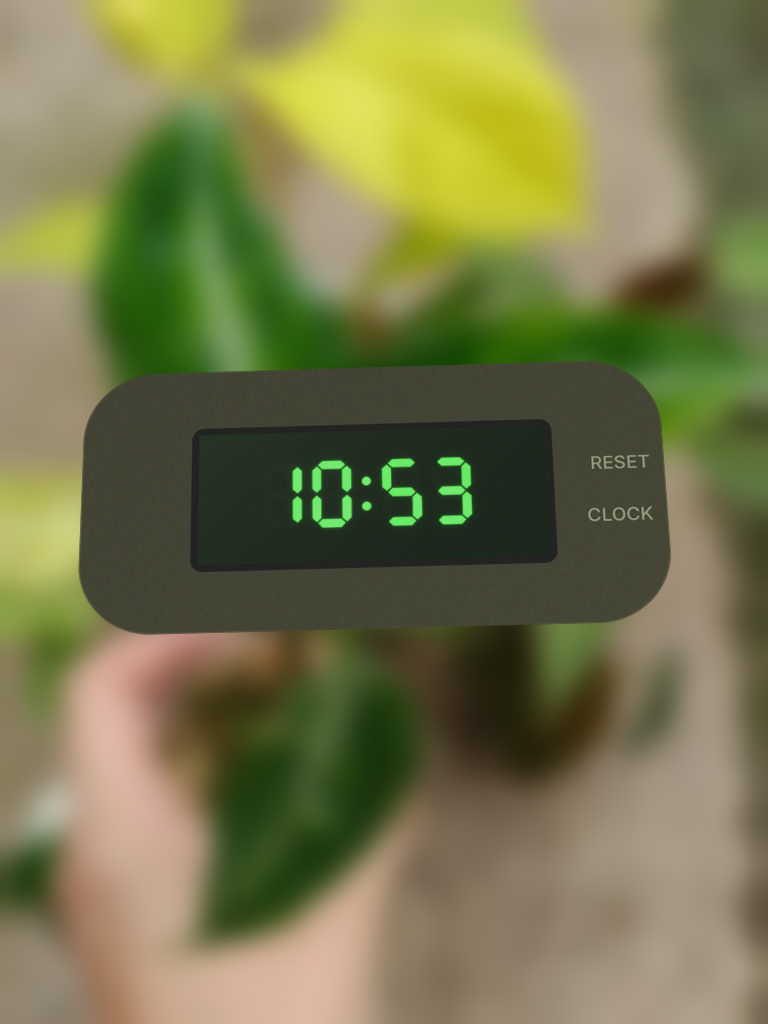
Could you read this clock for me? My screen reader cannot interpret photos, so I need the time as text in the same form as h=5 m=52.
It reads h=10 m=53
